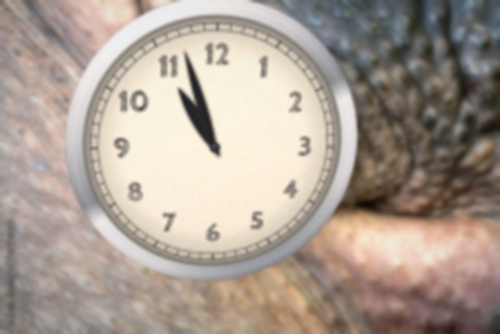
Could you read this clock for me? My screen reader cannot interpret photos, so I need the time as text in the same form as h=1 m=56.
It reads h=10 m=57
